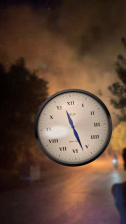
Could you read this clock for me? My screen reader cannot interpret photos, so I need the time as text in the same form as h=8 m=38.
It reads h=11 m=27
